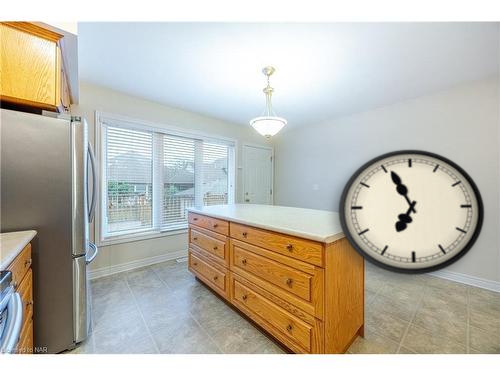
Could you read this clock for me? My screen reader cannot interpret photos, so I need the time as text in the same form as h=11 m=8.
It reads h=6 m=56
